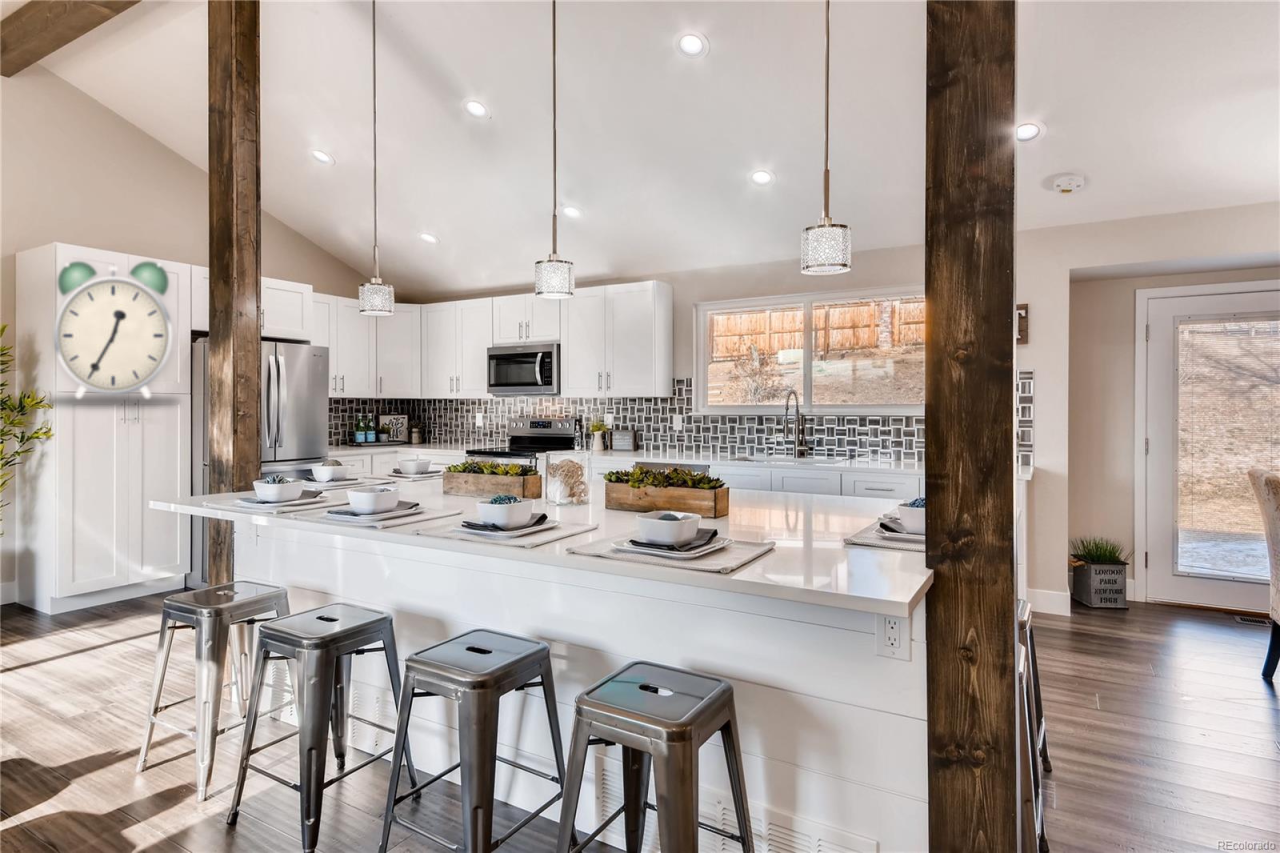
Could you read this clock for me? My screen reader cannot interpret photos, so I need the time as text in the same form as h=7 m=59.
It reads h=12 m=35
